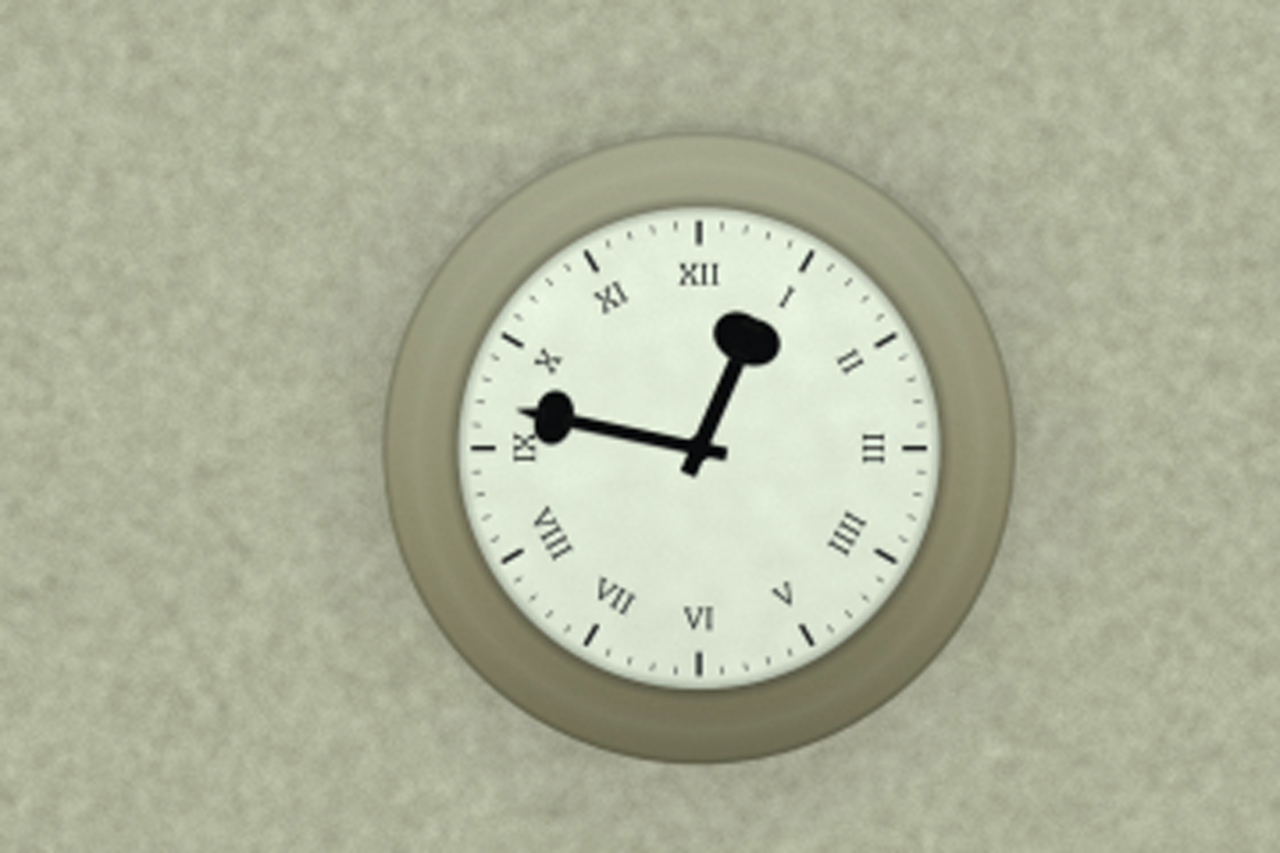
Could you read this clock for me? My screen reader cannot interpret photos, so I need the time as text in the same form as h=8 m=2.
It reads h=12 m=47
